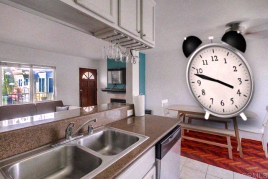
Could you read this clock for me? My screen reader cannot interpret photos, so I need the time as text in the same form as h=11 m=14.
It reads h=3 m=48
